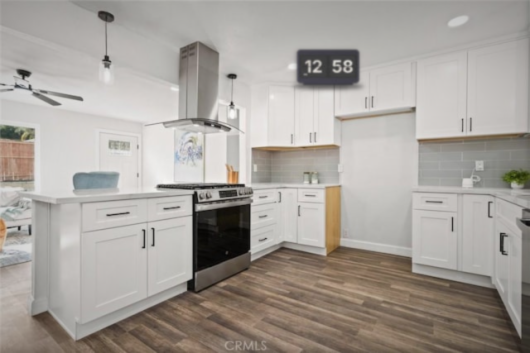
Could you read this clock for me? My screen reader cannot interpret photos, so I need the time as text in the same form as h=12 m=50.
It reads h=12 m=58
